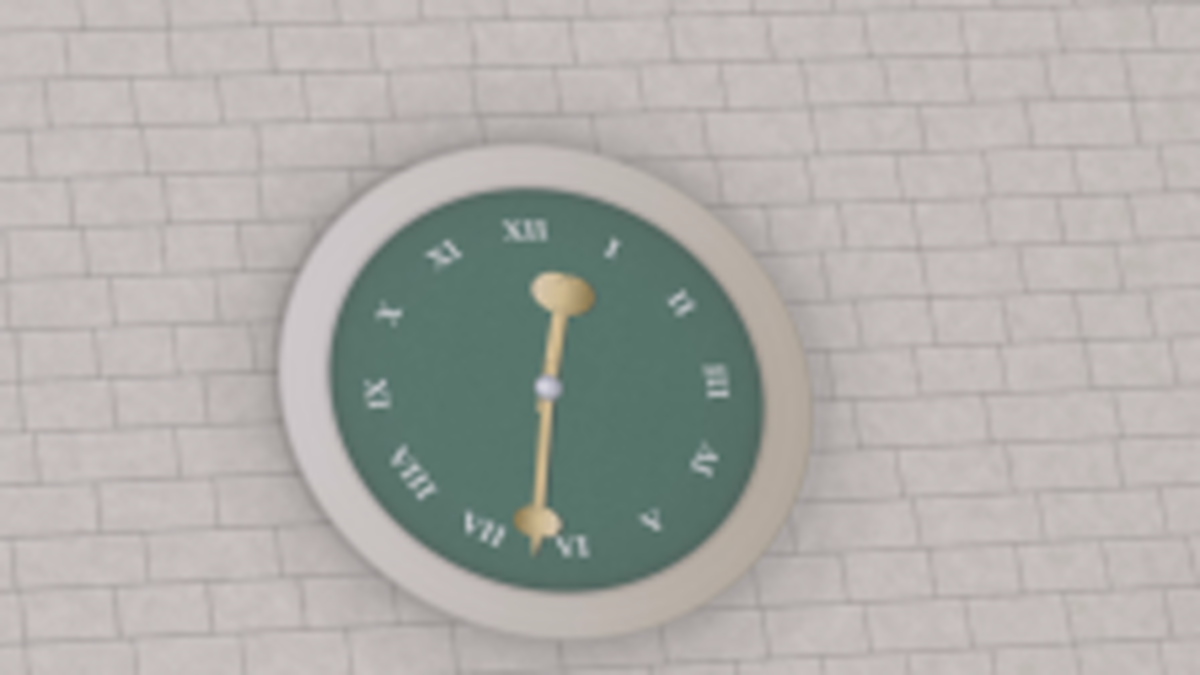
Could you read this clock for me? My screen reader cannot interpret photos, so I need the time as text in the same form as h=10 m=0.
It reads h=12 m=32
